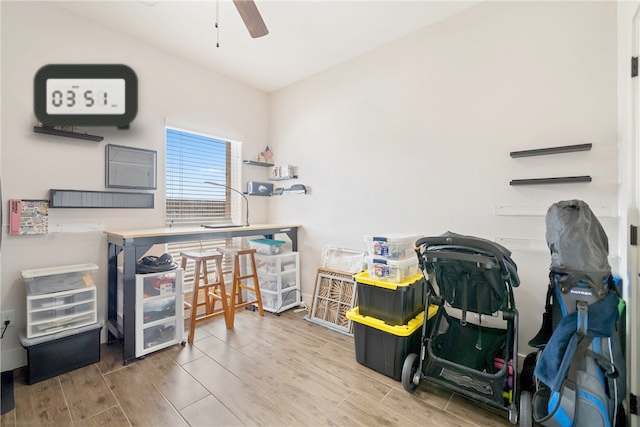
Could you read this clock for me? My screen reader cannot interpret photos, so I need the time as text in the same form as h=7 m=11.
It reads h=3 m=51
